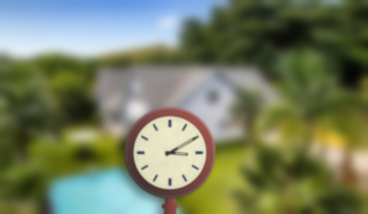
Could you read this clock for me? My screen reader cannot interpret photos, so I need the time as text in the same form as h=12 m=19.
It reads h=3 m=10
